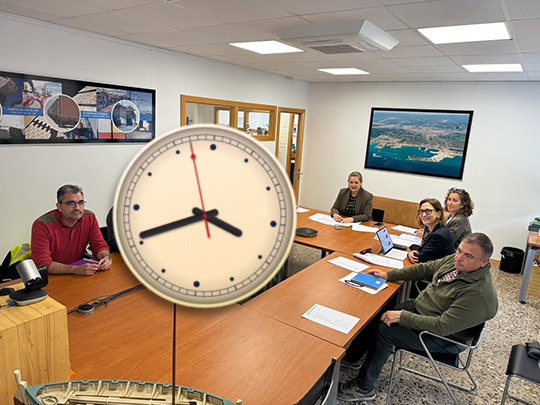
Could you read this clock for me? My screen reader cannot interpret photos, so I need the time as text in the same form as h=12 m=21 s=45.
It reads h=3 m=40 s=57
